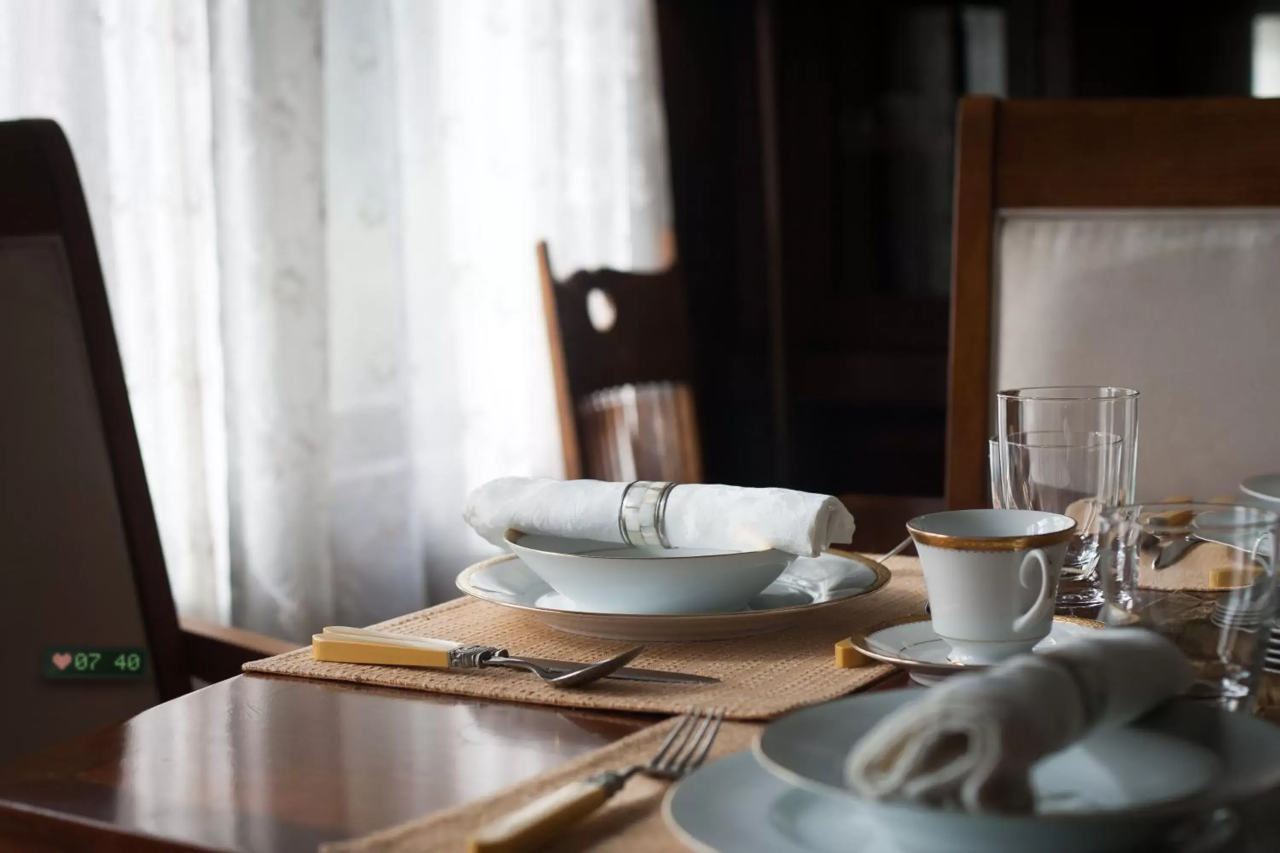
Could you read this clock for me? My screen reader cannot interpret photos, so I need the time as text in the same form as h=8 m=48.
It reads h=7 m=40
